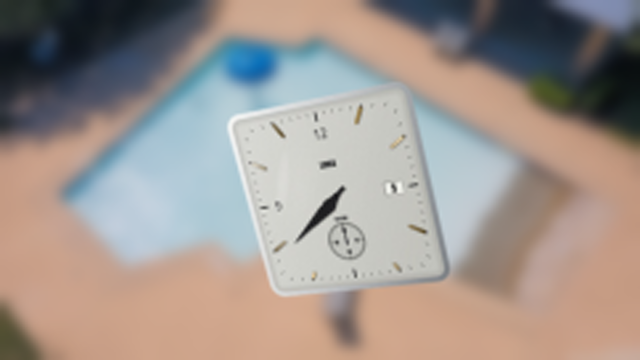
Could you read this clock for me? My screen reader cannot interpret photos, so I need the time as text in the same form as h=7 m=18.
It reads h=7 m=39
